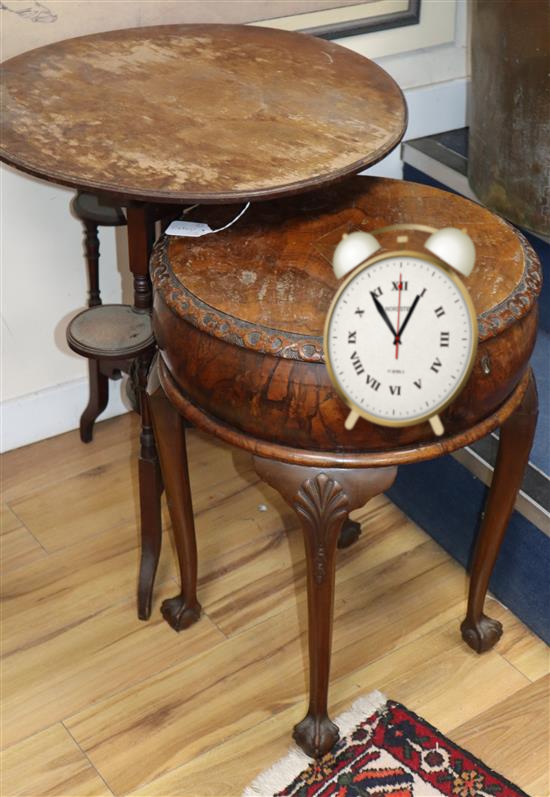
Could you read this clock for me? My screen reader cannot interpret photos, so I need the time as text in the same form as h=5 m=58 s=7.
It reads h=12 m=54 s=0
